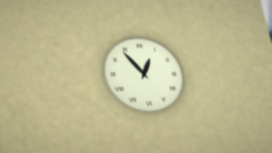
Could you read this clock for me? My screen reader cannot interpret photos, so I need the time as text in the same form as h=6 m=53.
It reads h=12 m=54
